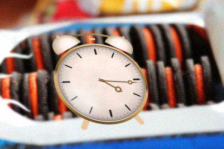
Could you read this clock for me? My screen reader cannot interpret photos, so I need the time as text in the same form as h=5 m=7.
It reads h=4 m=16
